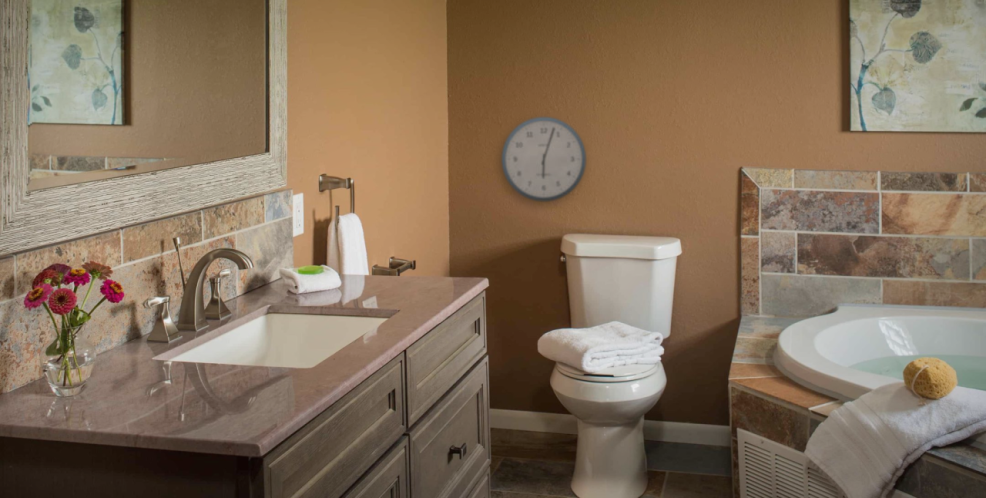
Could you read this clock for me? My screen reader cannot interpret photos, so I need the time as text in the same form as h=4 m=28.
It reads h=6 m=3
